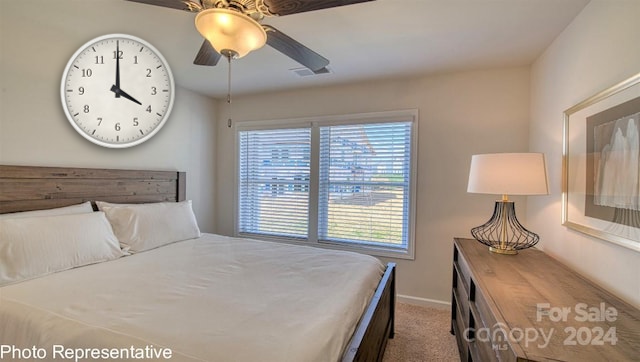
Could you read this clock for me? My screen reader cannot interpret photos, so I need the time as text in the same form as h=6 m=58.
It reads h=4 m=0
